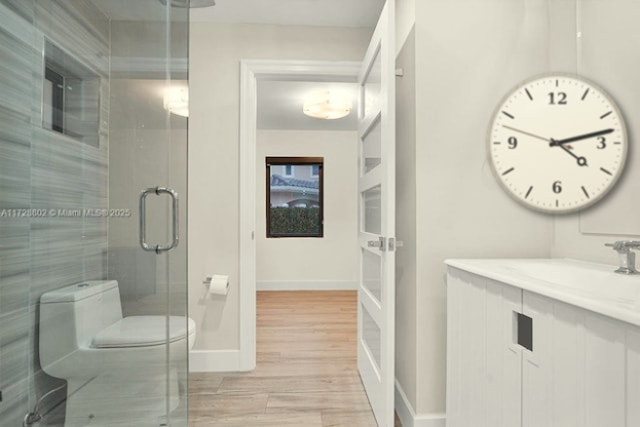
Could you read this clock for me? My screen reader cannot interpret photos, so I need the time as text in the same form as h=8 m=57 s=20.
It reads h=4 m=12 s=48
